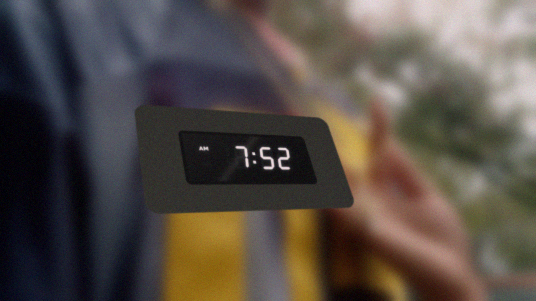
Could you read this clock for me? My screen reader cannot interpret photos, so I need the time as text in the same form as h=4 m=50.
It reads h=7 m=52
